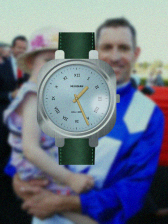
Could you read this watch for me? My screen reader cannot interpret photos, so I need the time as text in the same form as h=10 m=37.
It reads h=1 m=26
